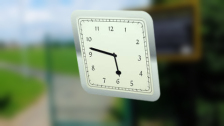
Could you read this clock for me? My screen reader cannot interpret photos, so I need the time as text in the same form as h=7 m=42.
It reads h=5 m=47
